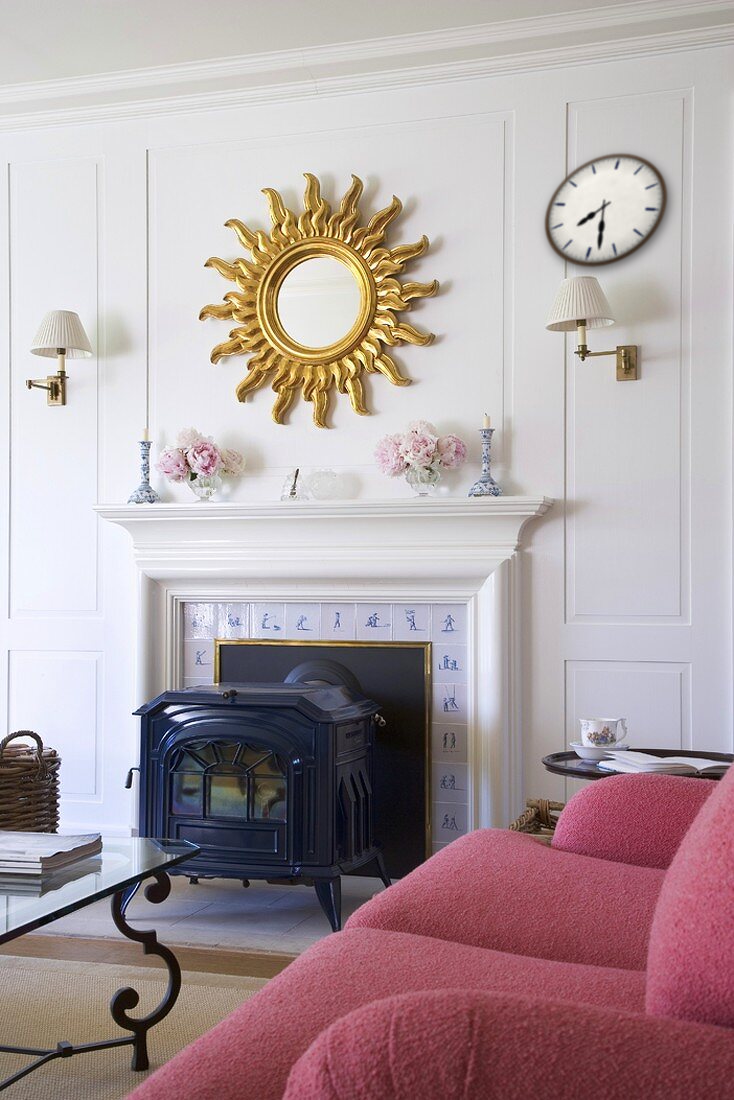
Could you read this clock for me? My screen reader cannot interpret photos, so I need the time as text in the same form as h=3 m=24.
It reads h=7 m=28
